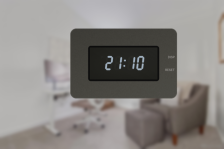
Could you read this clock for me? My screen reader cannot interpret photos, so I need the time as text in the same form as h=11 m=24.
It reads h=21 m=10
